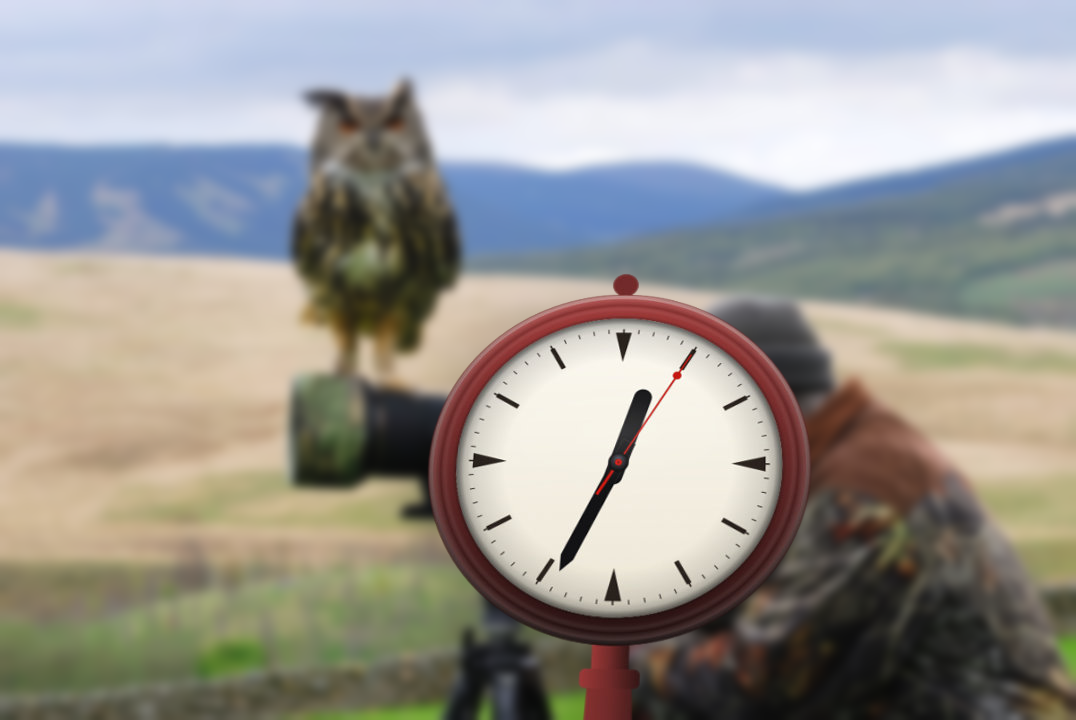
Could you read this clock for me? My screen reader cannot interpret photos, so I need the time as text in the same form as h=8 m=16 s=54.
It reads h=12 m=34 s=5
